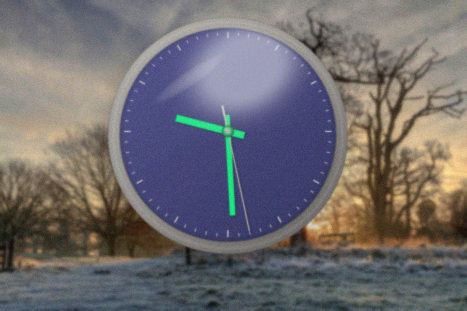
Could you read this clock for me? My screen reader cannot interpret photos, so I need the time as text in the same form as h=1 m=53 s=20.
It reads h=9 m=29 s=28
